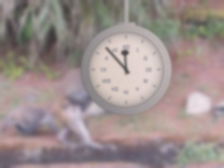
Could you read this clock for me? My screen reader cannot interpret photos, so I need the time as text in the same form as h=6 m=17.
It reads h=11 m=53
